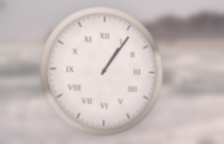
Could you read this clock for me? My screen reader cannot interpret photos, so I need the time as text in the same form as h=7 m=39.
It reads h=1 m=6
